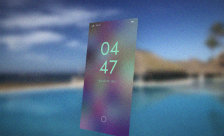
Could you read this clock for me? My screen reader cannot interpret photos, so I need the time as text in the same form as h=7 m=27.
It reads h=4 m=47
